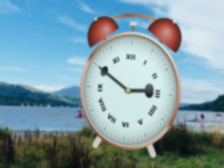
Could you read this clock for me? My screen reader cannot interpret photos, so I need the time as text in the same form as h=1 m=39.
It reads h=2 m=50
